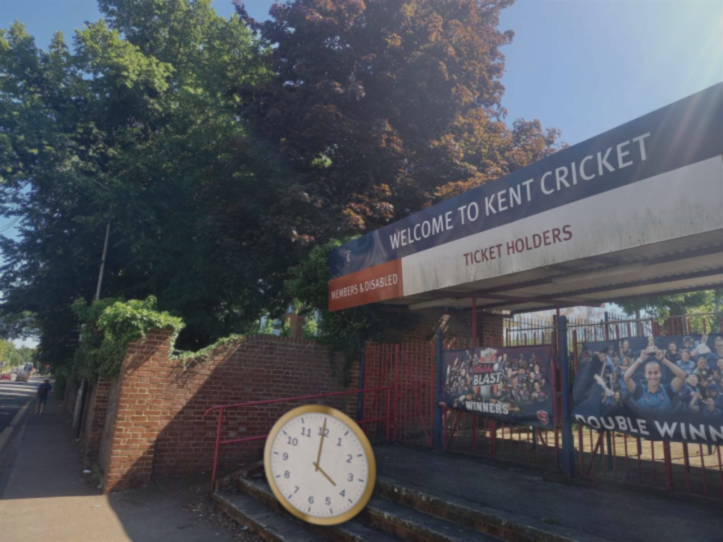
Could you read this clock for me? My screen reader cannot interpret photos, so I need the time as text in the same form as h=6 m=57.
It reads h=4 m=0
